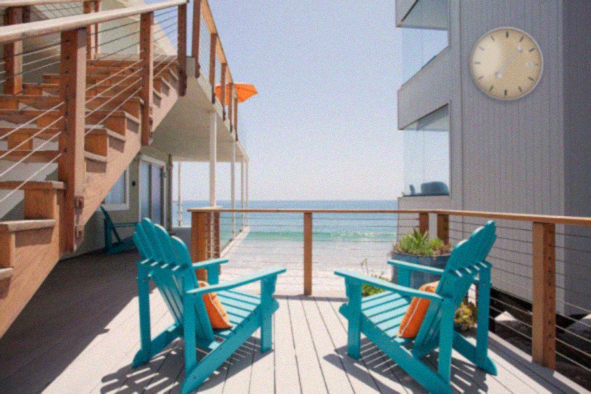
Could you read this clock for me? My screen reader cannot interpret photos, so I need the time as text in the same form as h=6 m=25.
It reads h=7 m=7
